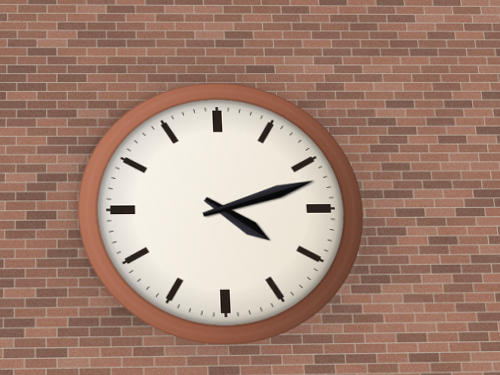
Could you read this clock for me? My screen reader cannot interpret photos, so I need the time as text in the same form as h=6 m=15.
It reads h=4 m=12
